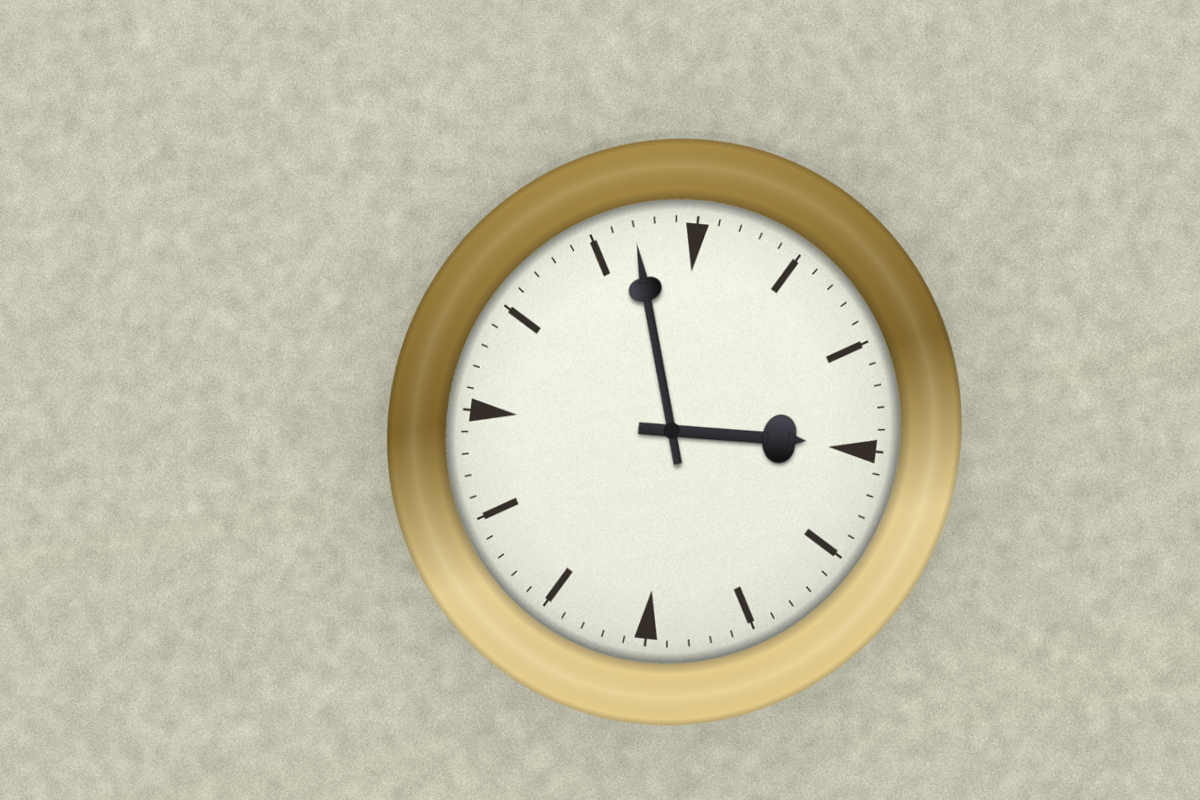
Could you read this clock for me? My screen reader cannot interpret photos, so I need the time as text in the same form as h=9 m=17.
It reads h=2 m=57
